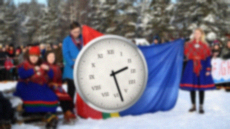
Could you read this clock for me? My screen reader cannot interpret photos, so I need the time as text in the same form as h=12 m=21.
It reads h=2 m=28
